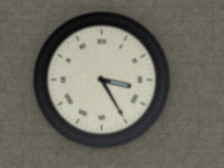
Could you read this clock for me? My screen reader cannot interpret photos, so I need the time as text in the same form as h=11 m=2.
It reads h=3 m=25
